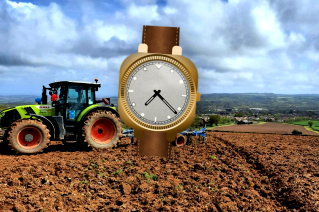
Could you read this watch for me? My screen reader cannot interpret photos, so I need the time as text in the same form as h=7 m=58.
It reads h=7 m=22
